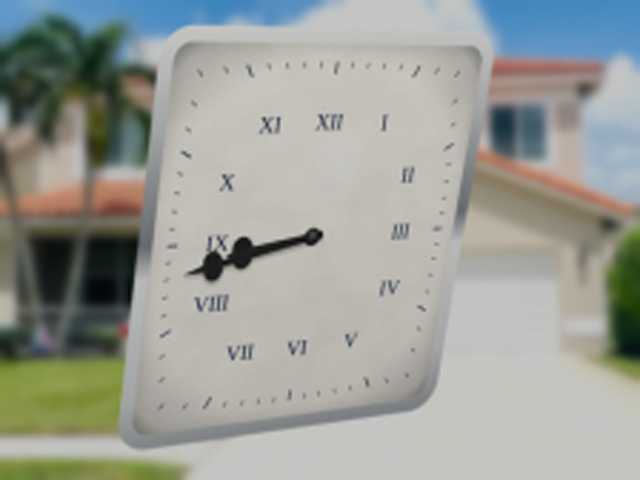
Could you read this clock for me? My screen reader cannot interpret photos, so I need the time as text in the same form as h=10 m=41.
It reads h=8 m=43
